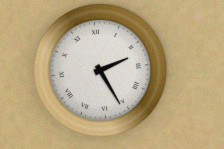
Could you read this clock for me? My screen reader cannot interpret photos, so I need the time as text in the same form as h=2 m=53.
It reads h=2 m=26
